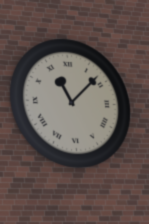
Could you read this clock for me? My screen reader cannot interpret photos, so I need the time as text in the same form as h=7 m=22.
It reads h=11 m=8
